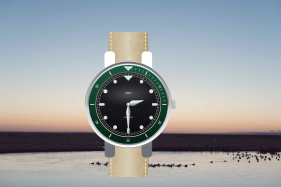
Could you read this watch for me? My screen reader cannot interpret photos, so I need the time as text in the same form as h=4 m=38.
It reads h=2 m=30
